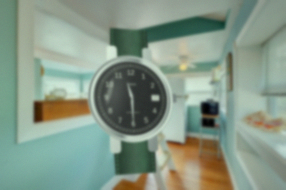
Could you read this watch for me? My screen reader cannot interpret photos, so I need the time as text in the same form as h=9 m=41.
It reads h=11 m=30
